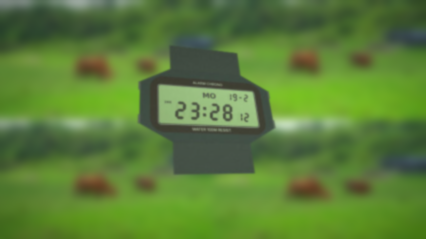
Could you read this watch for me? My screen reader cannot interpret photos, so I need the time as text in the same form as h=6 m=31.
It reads h=23 m=28
